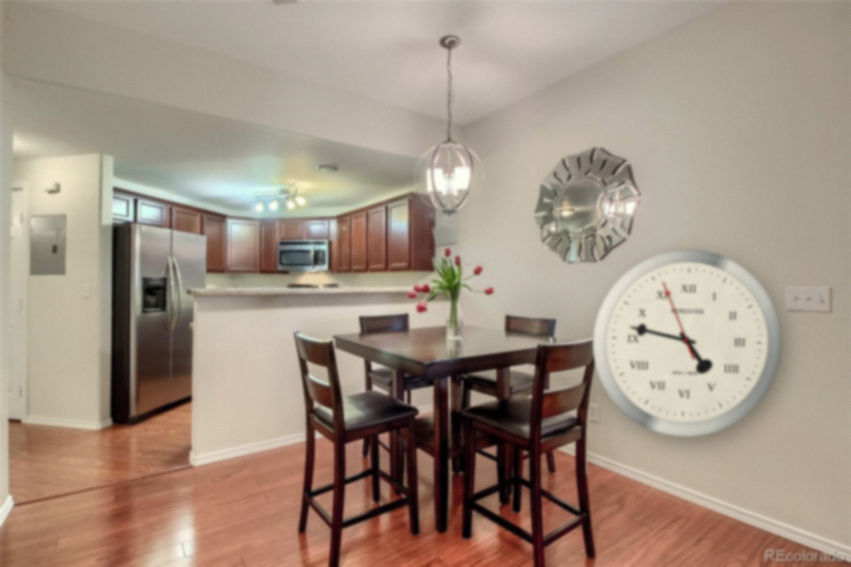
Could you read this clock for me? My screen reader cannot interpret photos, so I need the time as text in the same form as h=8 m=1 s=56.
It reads h=4 m=46 s=56
